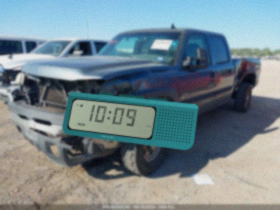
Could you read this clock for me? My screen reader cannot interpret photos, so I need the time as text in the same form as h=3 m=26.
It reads h=10 m=9
